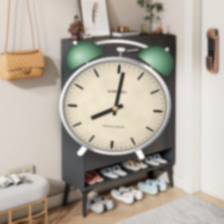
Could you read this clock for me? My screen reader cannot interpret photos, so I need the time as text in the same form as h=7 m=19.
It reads h=8 m=1
